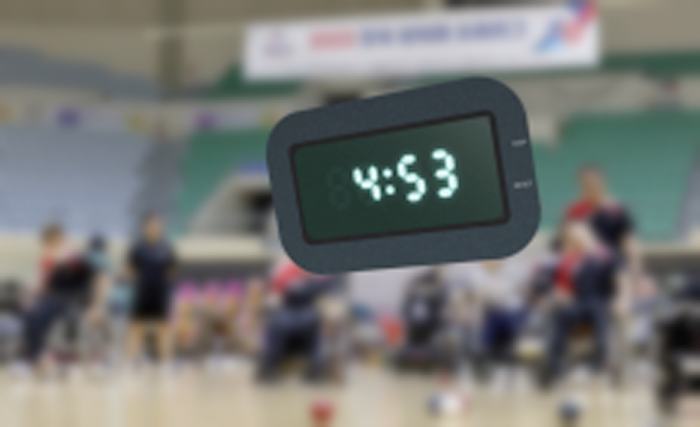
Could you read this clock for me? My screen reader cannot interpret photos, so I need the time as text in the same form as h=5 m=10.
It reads h=4 m=53
